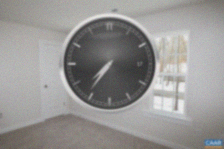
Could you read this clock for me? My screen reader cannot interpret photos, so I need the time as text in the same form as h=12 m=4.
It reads h=7 m=36
